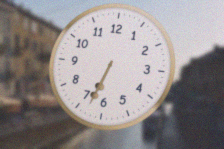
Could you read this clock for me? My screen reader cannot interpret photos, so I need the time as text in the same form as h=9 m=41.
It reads h=6 m=33
